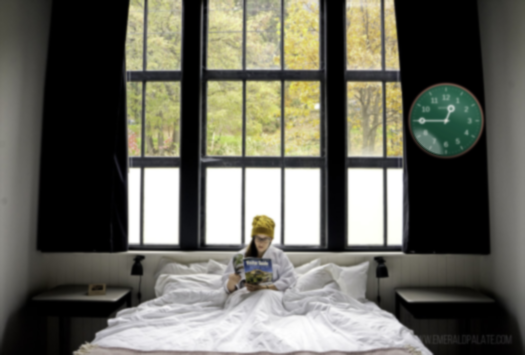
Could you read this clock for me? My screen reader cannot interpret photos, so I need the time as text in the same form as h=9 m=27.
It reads h=12 m=45
